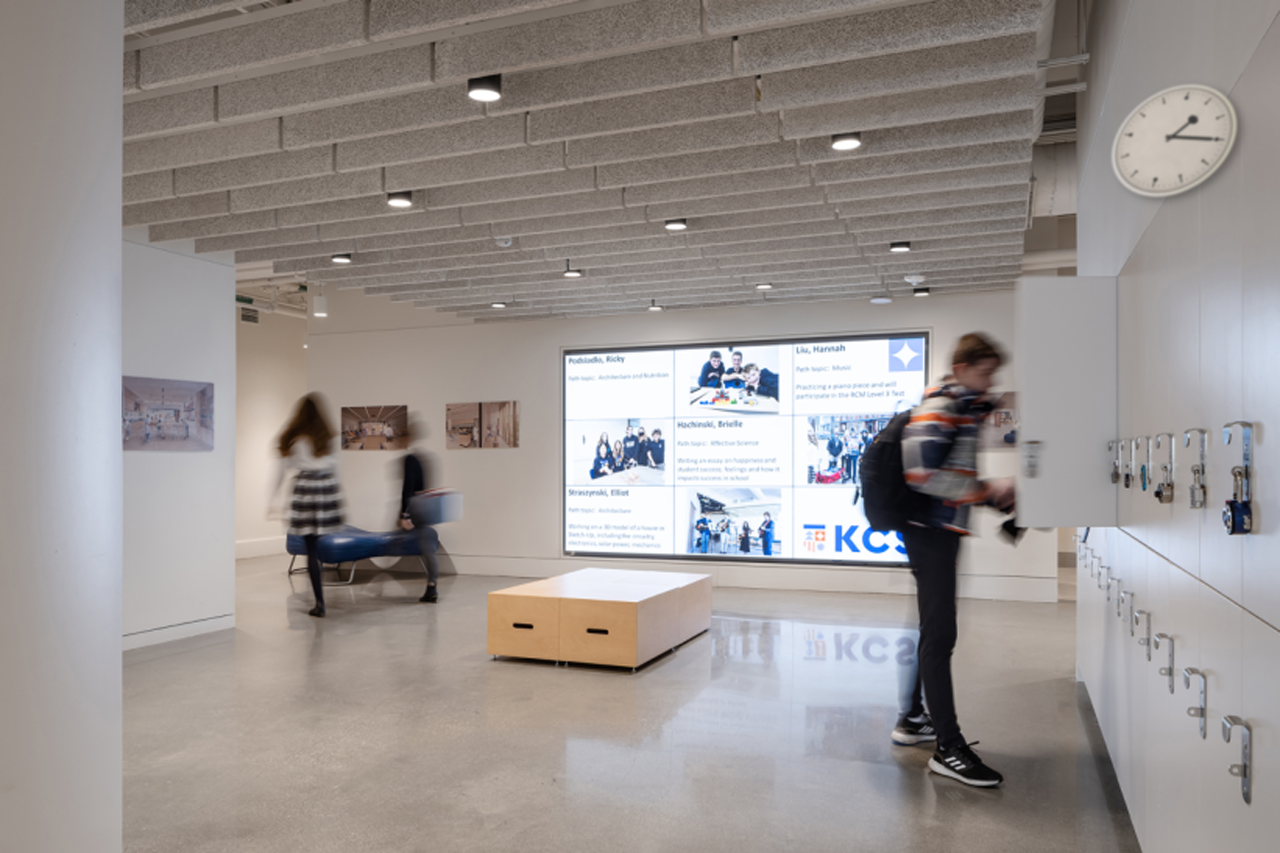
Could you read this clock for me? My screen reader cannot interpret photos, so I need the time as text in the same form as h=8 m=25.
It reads h=1 m=15
